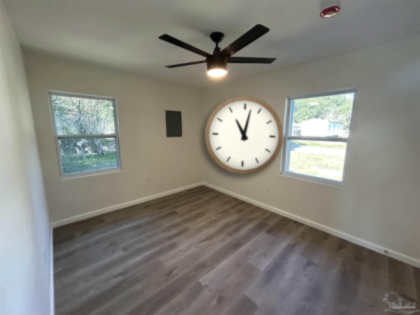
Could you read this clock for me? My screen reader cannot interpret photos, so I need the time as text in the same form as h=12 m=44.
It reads h=11 m=2
